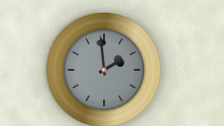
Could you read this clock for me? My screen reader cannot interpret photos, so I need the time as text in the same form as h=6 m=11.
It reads h=1 m=59
